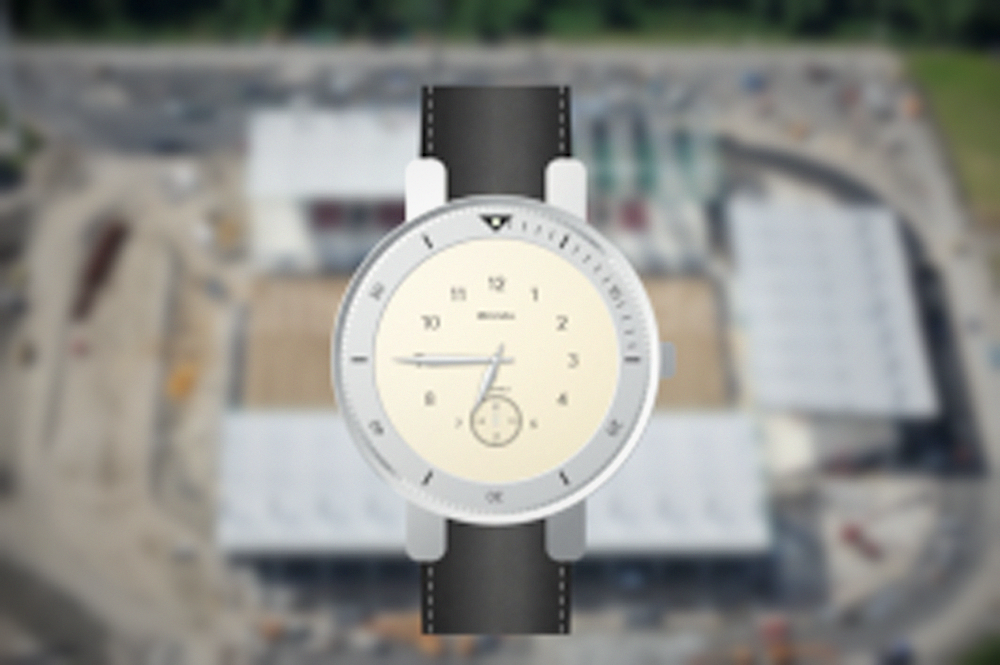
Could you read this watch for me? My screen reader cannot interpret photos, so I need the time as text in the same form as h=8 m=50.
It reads h=6 m=45
